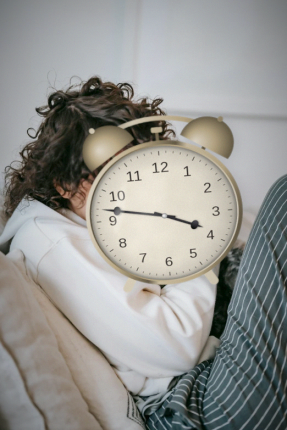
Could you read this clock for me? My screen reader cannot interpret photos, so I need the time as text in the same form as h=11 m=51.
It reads h=3 m=47
